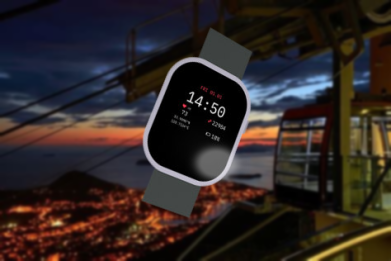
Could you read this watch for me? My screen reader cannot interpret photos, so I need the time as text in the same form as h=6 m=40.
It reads h=14 m=50
